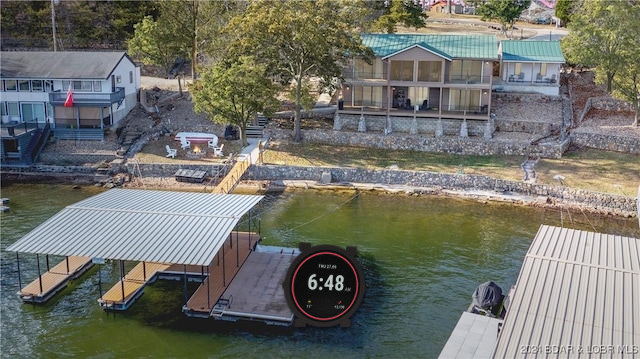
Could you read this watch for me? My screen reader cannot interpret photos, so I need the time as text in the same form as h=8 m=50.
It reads h=6 m=48
